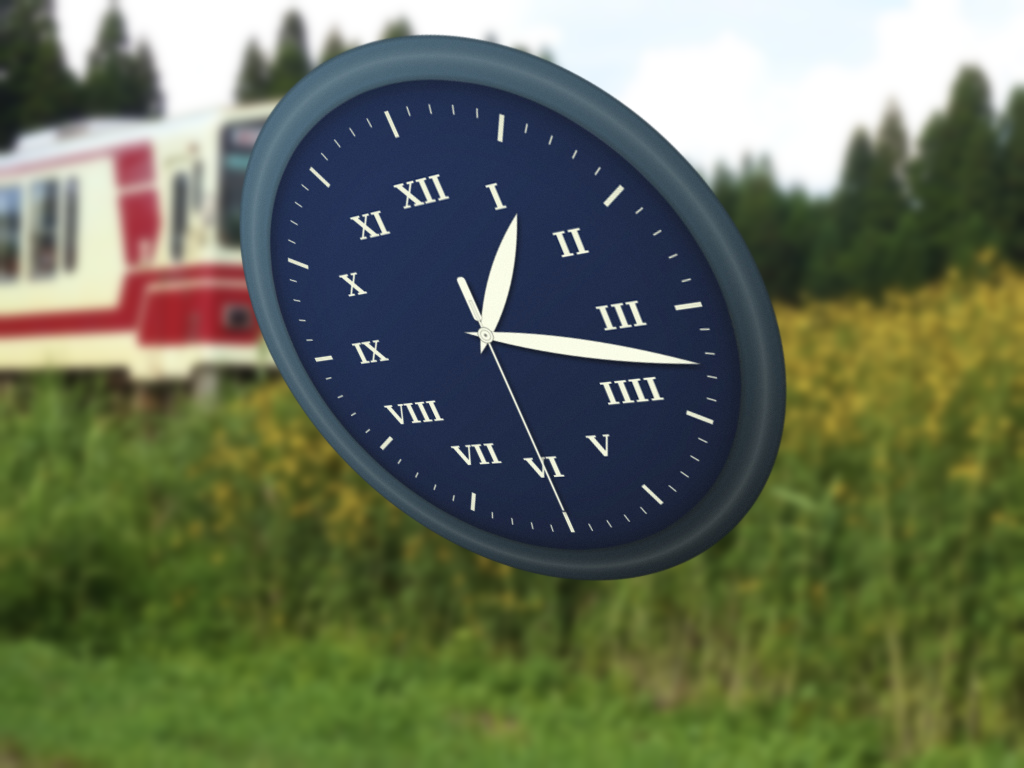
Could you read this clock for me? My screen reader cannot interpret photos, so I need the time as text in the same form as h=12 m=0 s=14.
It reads h=1 m=17 s=30
